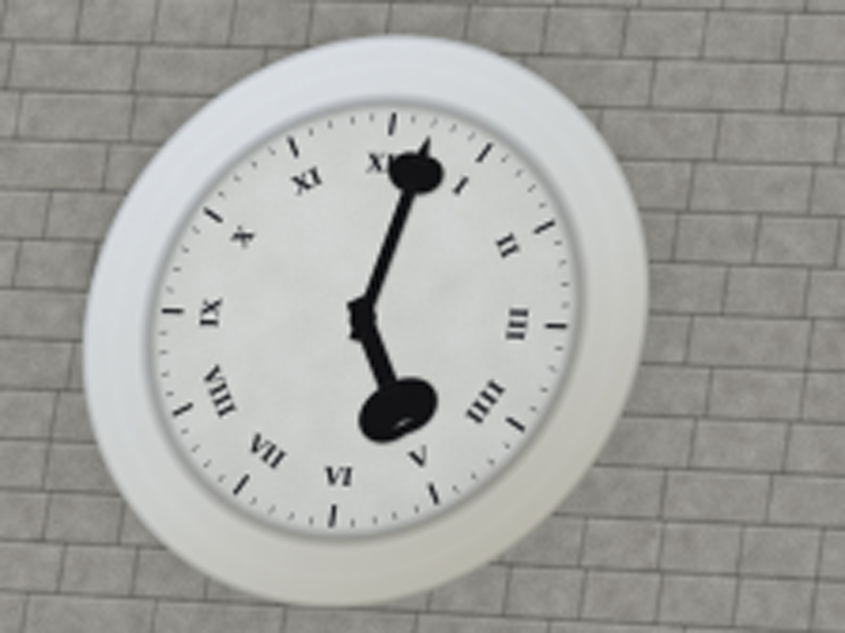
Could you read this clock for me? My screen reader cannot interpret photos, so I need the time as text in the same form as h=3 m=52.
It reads h=5 m=2
